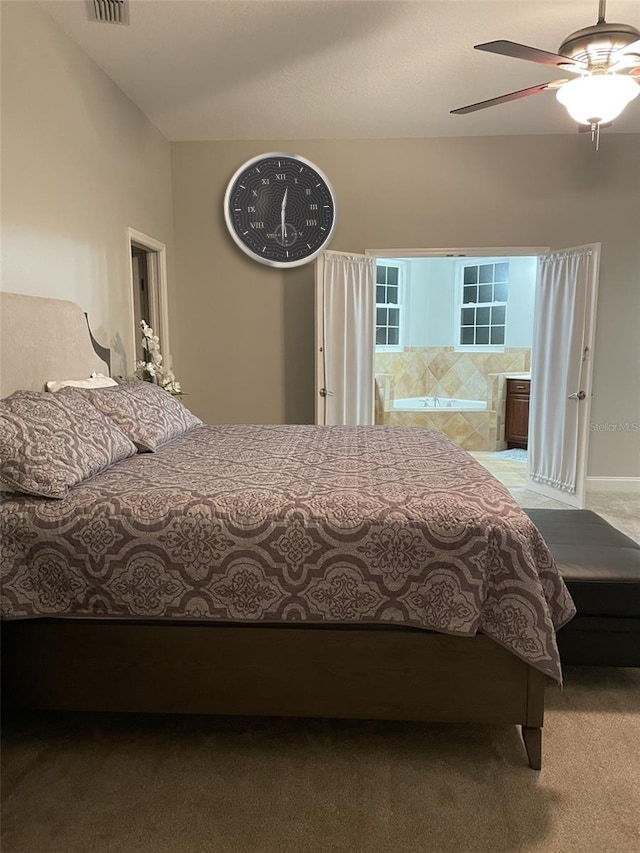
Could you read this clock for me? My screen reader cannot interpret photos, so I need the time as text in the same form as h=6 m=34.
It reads h=12 m=31
